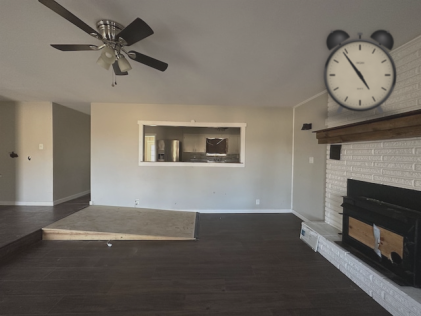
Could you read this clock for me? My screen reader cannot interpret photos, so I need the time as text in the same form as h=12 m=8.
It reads h=4 m=54
